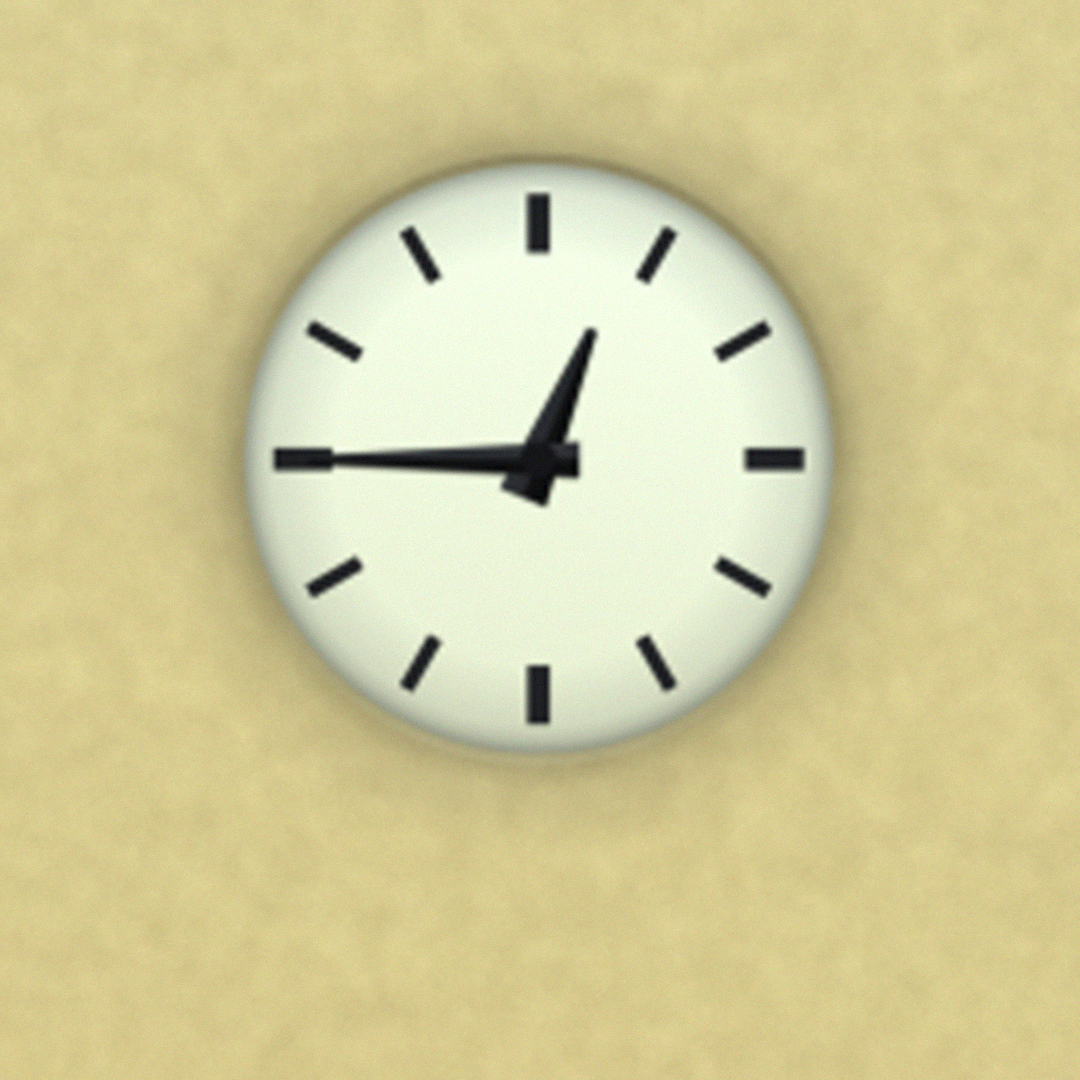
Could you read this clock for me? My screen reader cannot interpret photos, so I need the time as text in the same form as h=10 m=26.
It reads h=12 m=45
